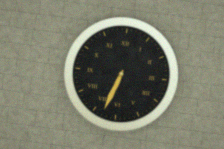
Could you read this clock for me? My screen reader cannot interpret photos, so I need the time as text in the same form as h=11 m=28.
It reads h=6 m=33
